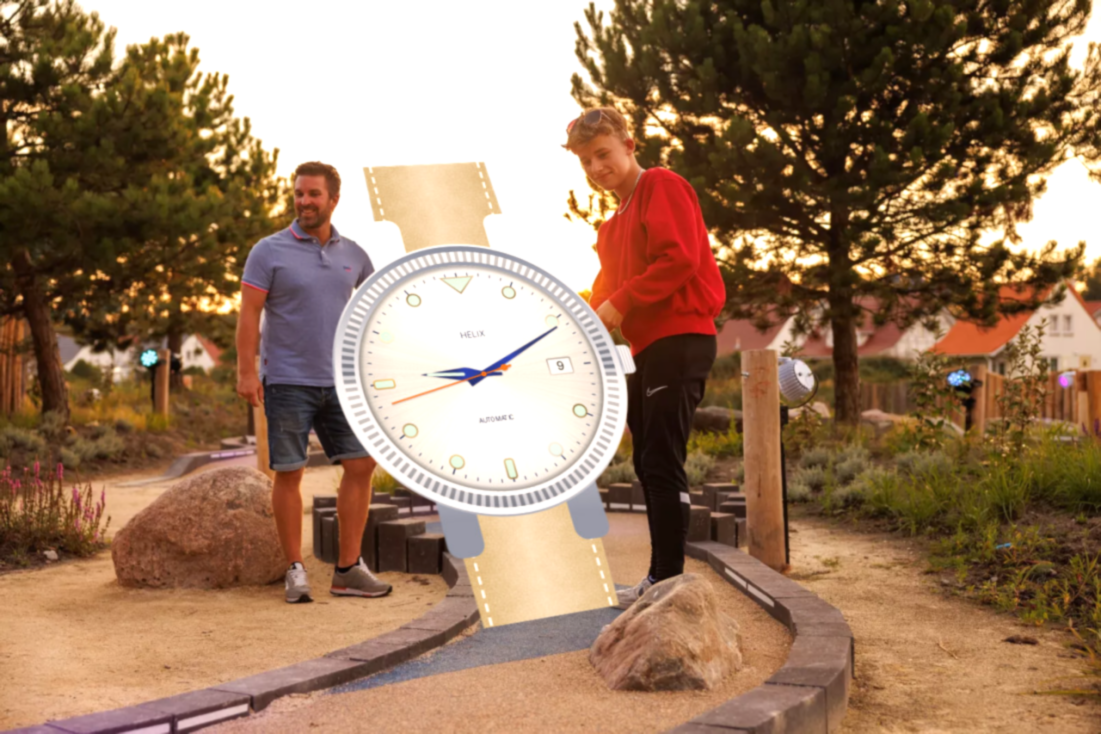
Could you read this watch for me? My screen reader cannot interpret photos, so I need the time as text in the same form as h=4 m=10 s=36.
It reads h=9 m=10 s=43
